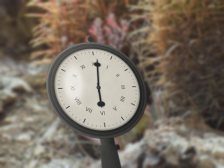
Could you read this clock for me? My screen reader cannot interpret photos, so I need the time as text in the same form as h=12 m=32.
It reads h=6 m=1
